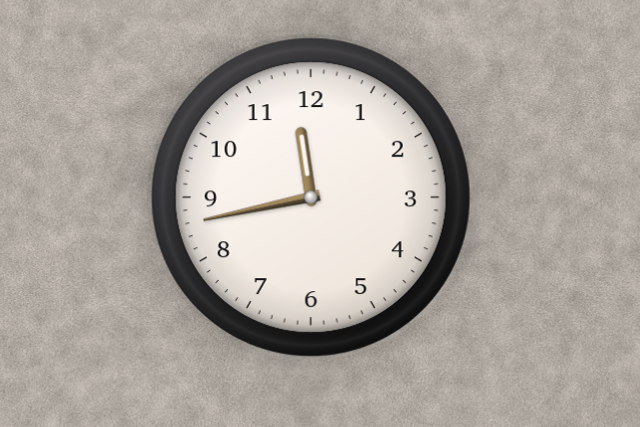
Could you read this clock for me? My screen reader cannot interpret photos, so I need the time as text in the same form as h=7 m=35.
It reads h=11 m=43
